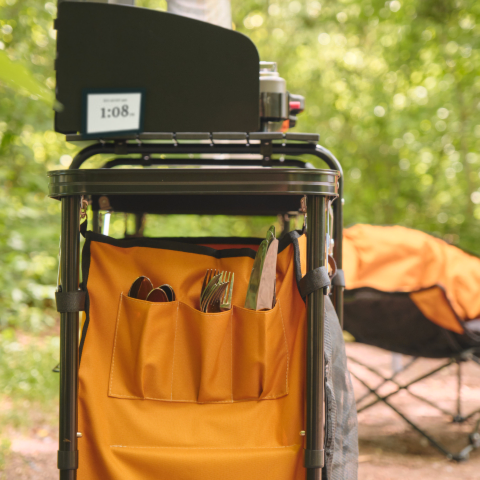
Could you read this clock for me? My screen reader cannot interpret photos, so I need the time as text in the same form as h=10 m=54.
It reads h=1 m=8
